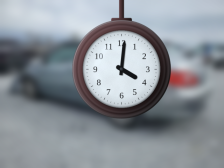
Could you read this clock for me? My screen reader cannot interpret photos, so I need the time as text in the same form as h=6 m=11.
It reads h=4 m=1
